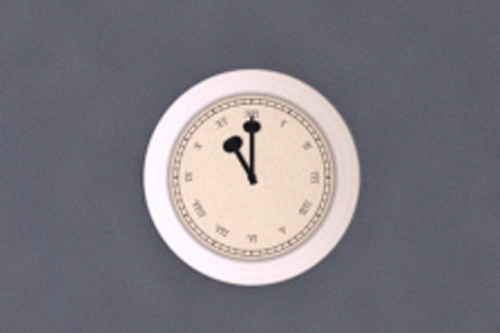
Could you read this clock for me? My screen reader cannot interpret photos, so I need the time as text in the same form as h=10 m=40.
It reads h=11 m=0
